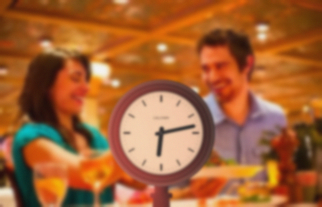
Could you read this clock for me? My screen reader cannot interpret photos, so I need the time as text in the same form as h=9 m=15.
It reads h=6 m=13
